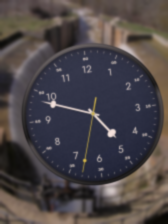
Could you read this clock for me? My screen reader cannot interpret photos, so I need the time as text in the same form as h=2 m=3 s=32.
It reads h=4 m=48 s=33
